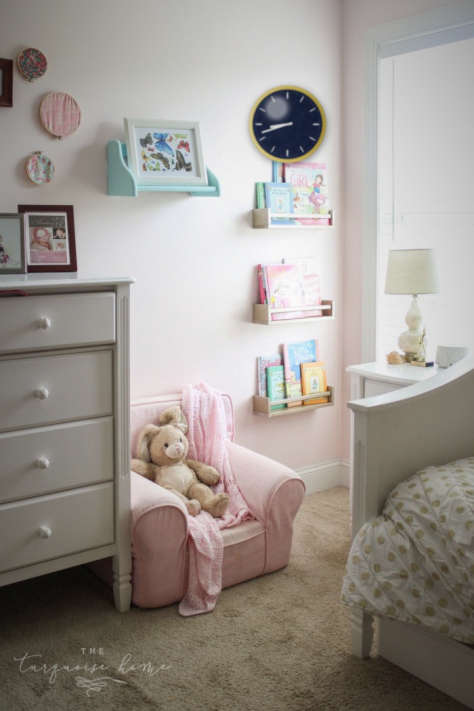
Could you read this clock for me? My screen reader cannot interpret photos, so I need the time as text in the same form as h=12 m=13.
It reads h=8 m=42
